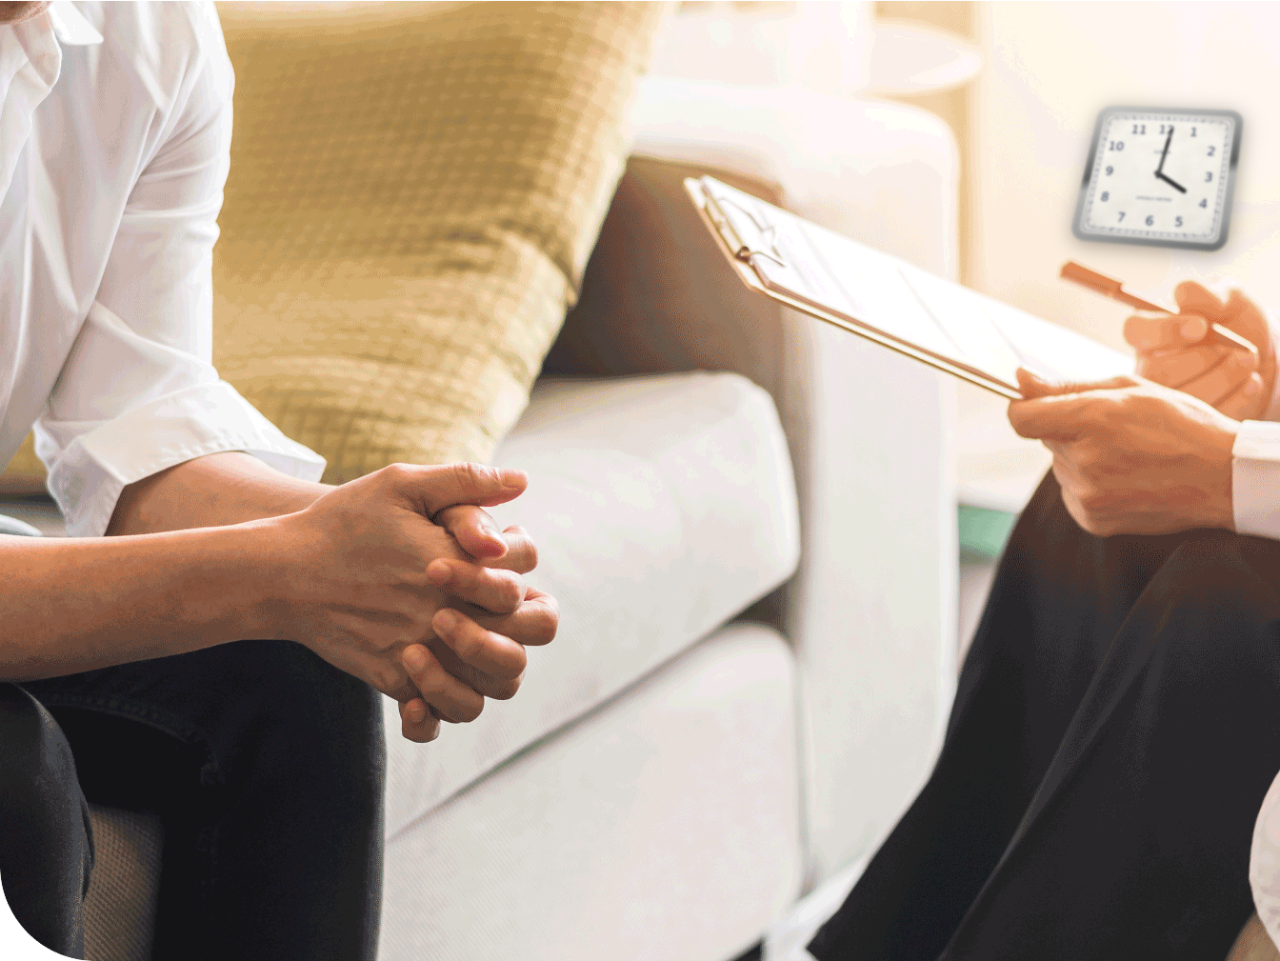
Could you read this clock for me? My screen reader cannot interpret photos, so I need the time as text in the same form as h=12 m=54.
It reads h=4 m=1
